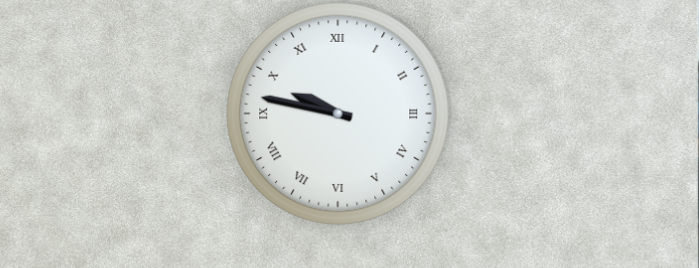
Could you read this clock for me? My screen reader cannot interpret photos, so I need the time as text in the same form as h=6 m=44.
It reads h=9 m=47
